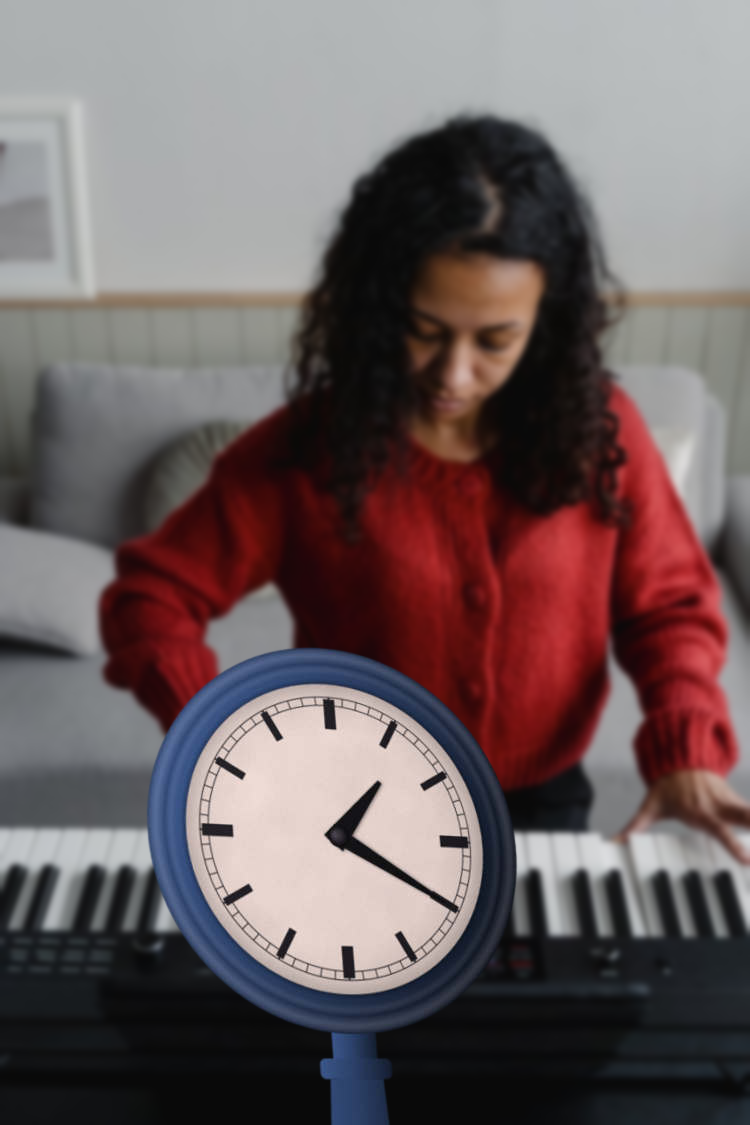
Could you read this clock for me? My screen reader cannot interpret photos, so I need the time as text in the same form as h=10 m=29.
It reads h=1 m=20
